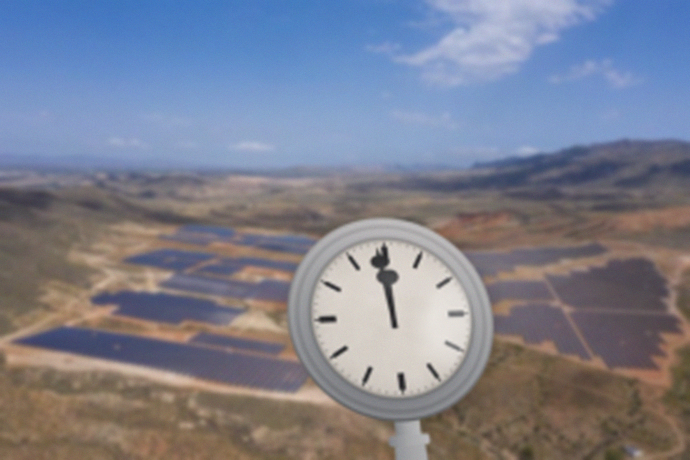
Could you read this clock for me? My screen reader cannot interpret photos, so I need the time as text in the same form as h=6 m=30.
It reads h=11 m=59
